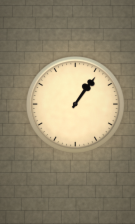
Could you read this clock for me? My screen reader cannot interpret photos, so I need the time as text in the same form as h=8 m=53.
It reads h=1 m=6
